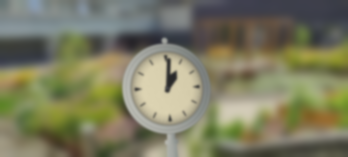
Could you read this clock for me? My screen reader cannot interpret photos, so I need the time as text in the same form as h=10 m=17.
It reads h=1 m=1
